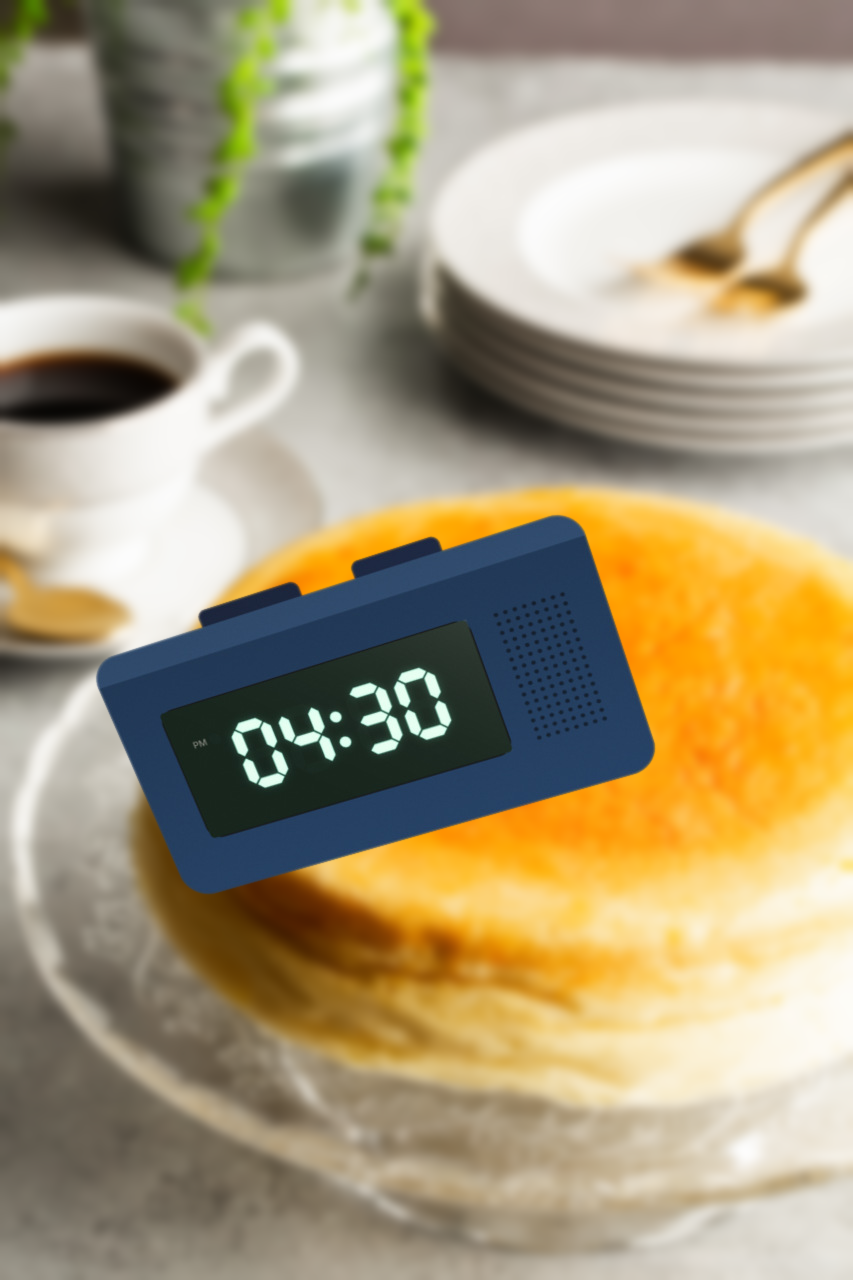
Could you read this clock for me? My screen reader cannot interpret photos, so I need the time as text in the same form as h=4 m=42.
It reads h=4 m=30
